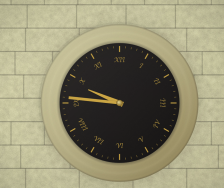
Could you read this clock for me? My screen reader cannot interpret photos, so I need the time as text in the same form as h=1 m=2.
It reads h=9 m=46
